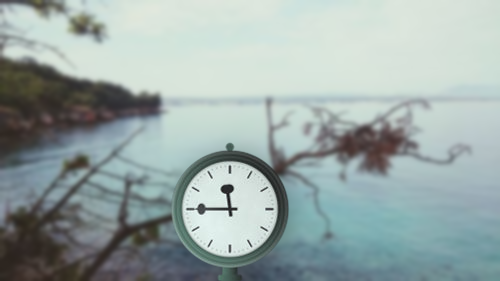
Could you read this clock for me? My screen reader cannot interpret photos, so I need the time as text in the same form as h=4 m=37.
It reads h=11 m=45
